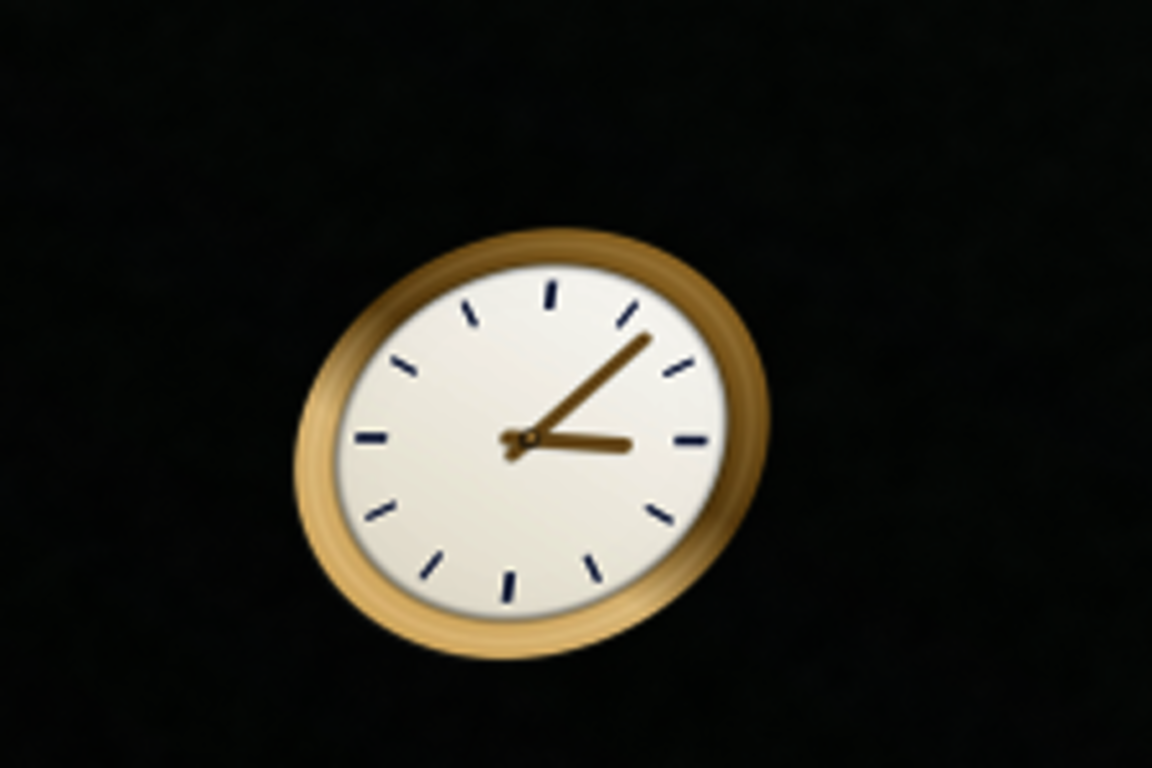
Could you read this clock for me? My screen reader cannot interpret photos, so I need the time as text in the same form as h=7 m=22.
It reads h=3 m=7
